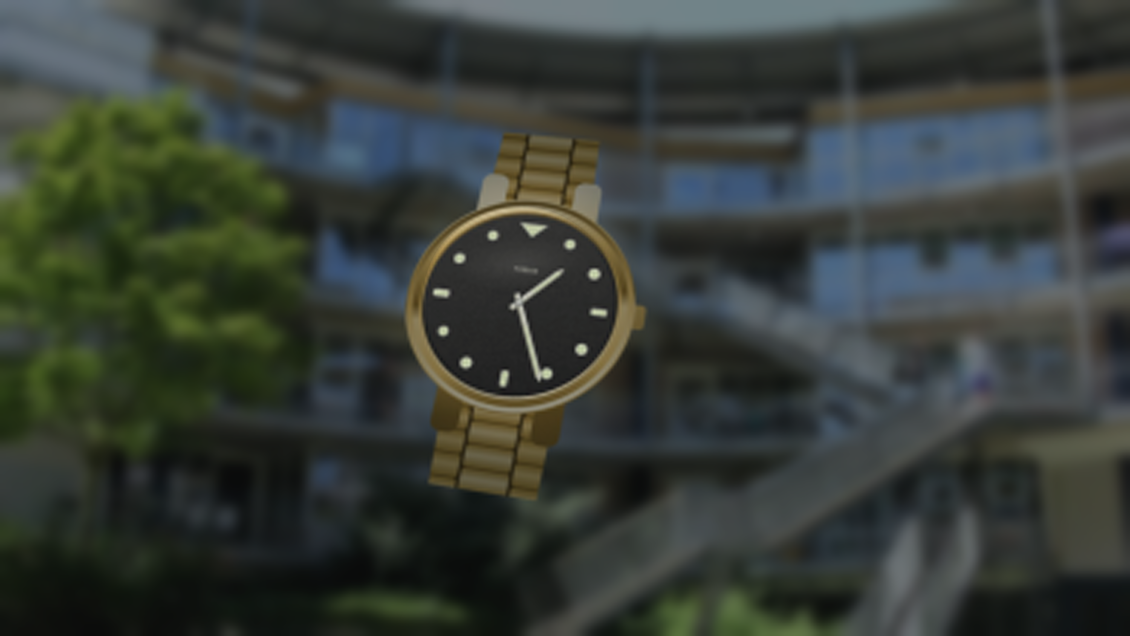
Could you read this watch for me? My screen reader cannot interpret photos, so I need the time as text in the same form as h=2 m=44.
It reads h=1 m=26
